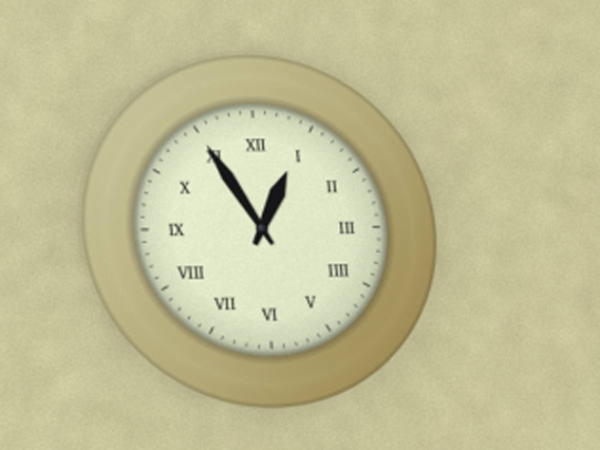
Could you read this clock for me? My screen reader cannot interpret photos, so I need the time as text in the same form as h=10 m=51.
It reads h=12 m=55
